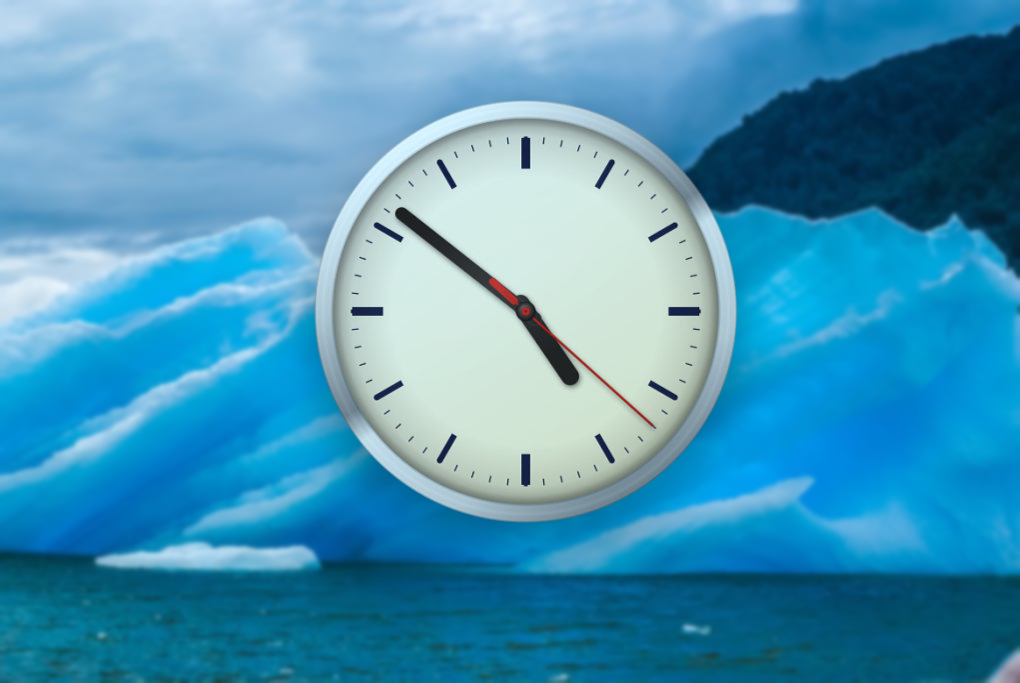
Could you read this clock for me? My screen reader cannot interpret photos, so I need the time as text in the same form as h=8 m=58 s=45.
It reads h=4 m=51 s=22
